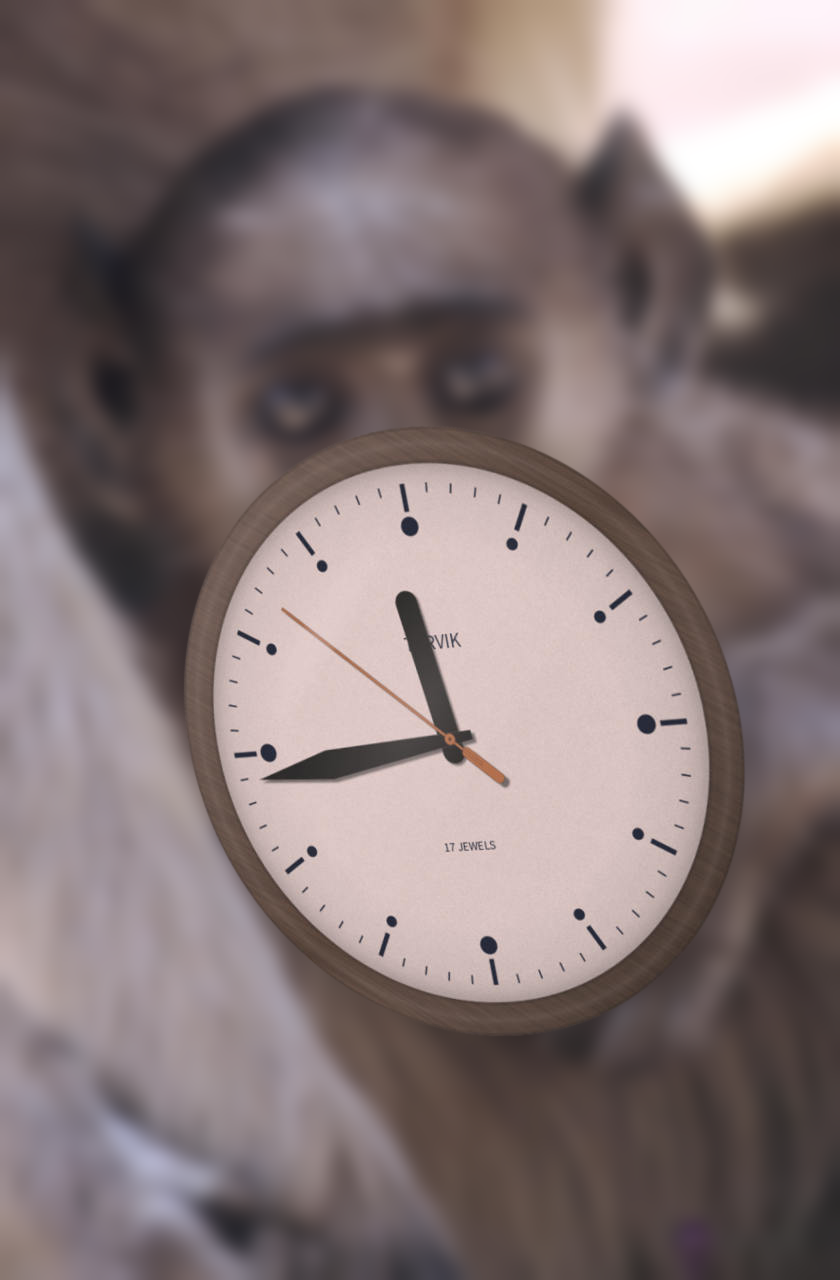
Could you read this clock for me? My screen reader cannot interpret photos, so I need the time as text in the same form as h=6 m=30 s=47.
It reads h=11 m=43 s=52
